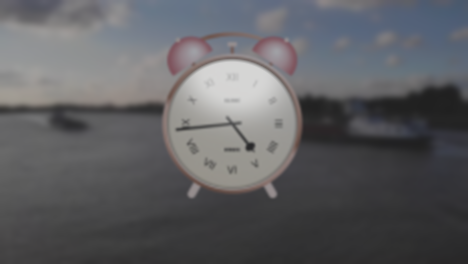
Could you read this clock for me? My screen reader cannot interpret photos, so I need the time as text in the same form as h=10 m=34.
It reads h=4 m=44
